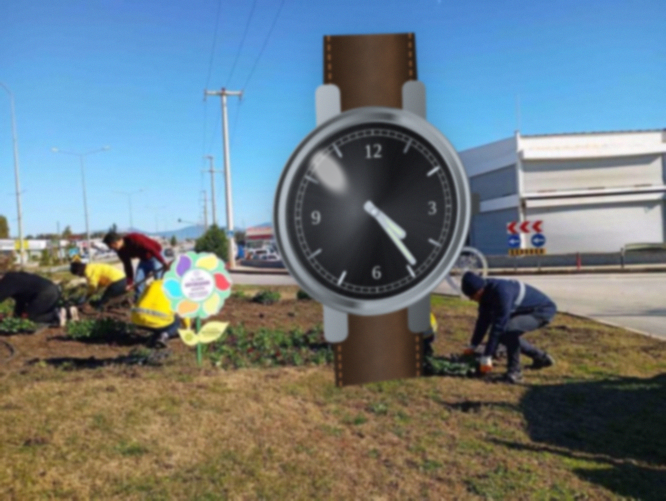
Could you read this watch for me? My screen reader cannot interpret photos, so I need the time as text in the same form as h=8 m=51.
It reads h=4 m=24
